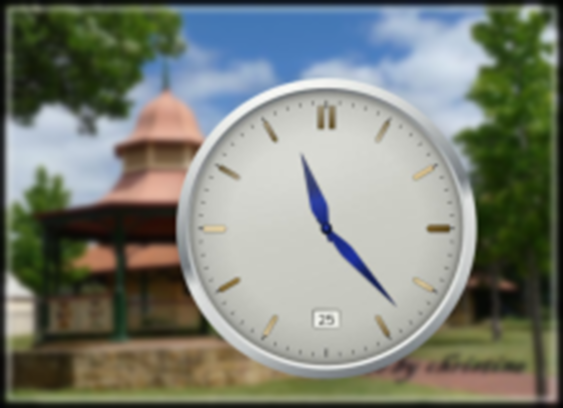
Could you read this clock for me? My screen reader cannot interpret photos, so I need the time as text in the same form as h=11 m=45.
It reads h=11 m=23
